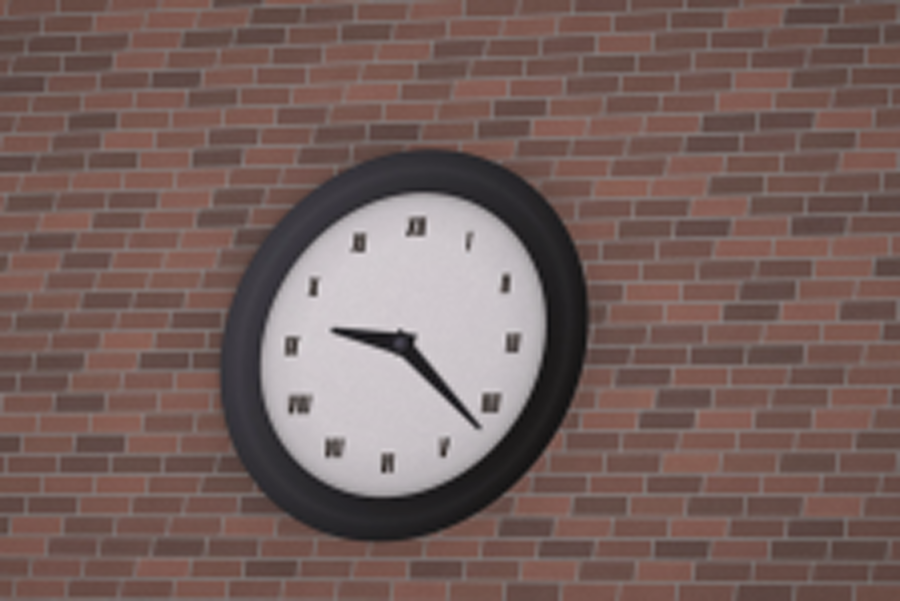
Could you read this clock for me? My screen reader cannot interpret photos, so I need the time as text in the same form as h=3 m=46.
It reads h=9 m=22
